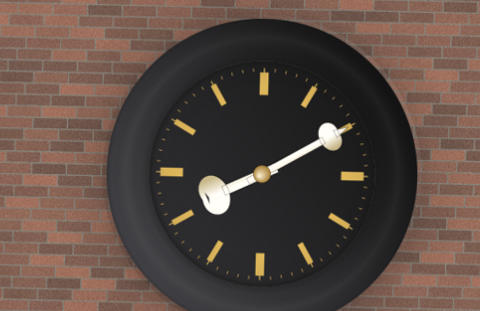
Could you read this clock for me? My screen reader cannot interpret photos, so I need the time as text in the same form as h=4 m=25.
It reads h=8 m=10
